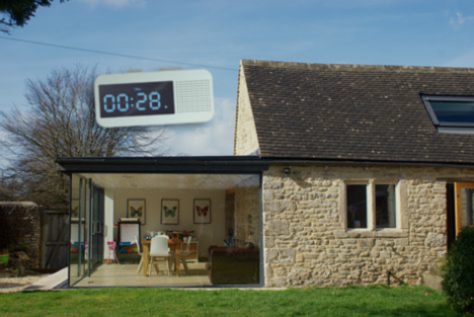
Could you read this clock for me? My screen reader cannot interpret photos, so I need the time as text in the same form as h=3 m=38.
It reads h=0 m=28
